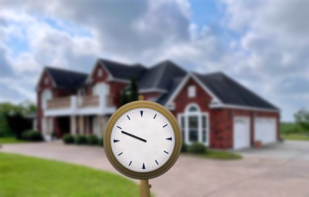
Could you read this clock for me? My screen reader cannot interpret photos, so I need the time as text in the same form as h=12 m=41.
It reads h=9 m=49
